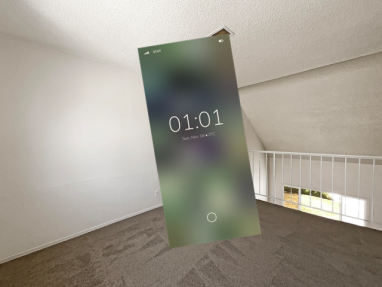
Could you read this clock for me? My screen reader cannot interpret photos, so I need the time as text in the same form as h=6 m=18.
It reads h=1 m=1
